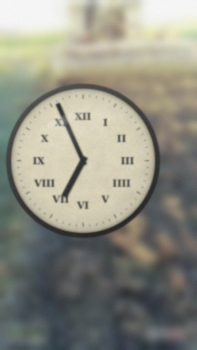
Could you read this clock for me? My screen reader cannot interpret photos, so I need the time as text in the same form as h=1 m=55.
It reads h=6 m=56
